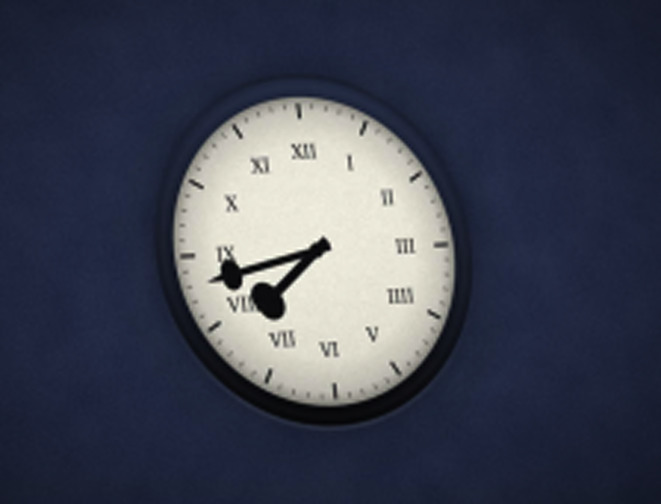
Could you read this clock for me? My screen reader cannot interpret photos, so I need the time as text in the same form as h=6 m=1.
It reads h=7 m=43
